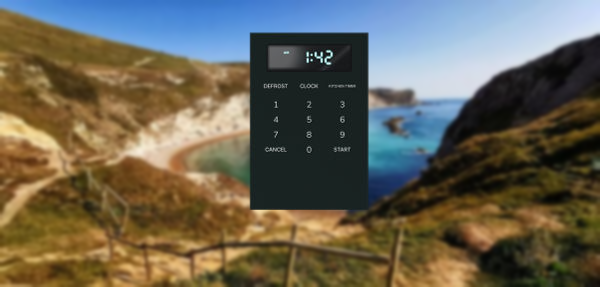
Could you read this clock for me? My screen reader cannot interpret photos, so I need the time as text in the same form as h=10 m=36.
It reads h=1 m=42
